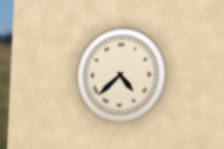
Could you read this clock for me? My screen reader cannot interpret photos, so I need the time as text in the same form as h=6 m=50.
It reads h=4 m=38
